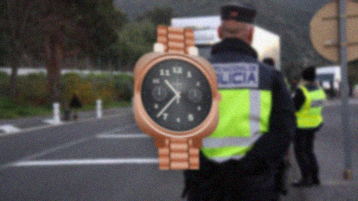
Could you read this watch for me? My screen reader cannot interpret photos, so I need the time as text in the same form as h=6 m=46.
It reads h=10 m=37
